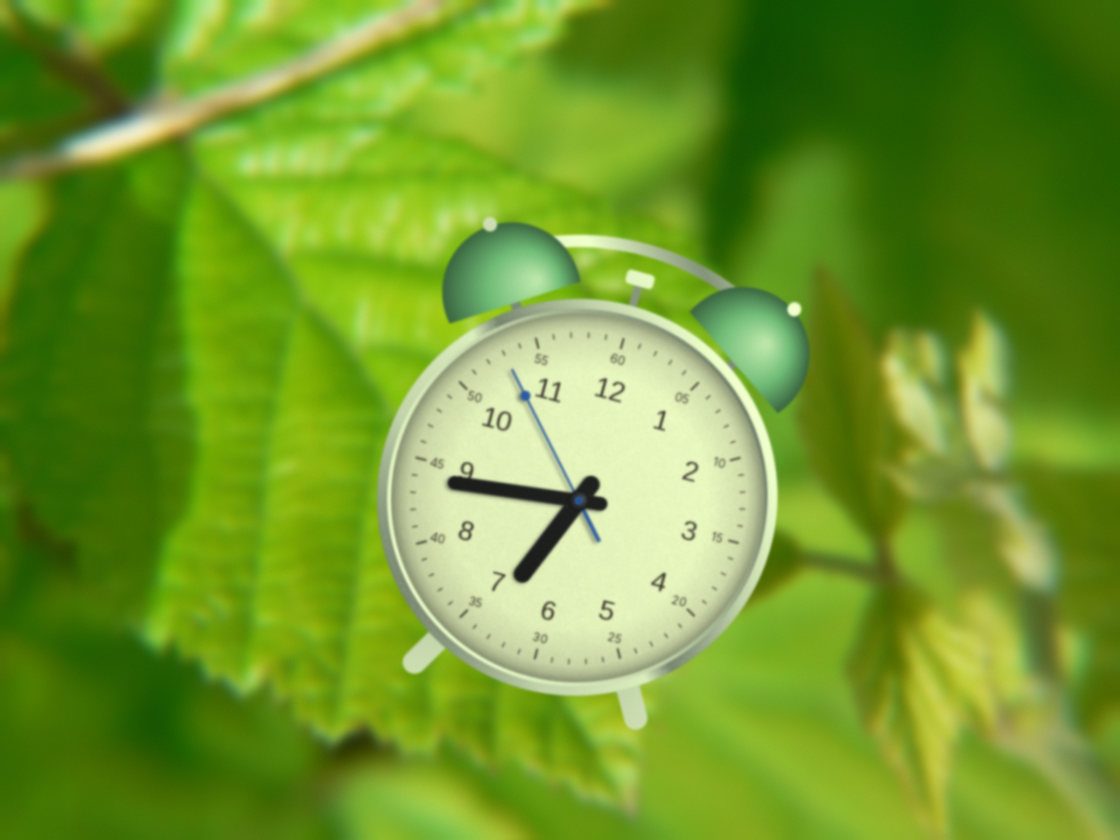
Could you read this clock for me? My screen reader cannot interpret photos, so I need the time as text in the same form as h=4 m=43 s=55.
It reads h=6 m=43 s=53
